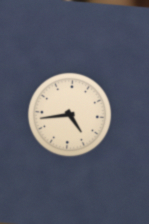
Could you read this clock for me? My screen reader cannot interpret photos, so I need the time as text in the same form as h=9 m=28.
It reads h=4 m=43
